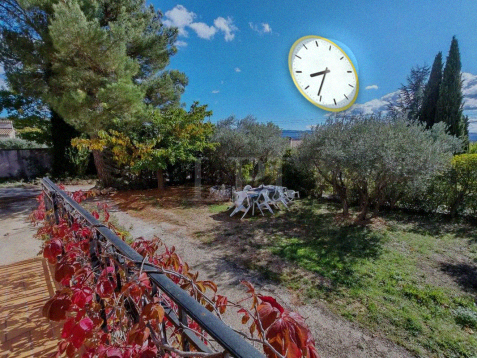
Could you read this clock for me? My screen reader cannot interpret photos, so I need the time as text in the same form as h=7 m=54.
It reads h=8 m=36
